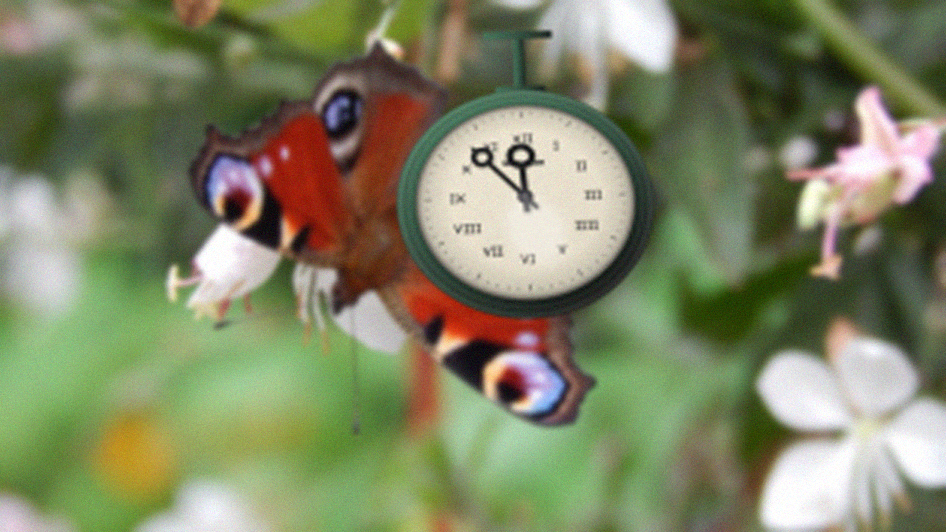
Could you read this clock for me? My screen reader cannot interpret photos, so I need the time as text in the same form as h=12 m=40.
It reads h=11 m=53
